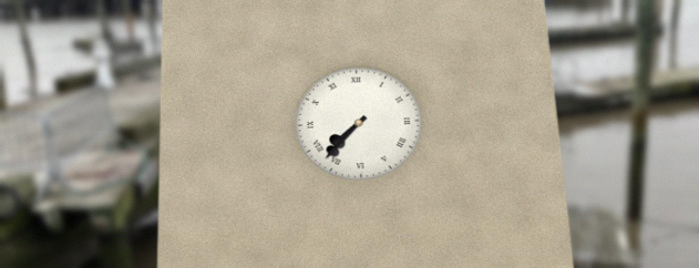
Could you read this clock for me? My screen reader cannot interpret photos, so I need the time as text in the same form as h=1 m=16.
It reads h=7 m=37
